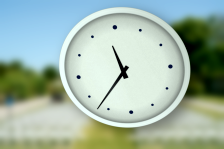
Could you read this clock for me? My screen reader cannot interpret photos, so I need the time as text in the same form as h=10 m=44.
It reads h=11 m=37
